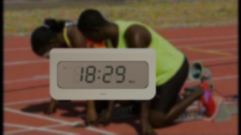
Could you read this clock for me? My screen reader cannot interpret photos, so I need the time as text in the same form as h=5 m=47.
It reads h=18 m=29
